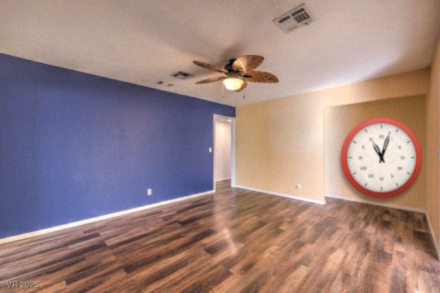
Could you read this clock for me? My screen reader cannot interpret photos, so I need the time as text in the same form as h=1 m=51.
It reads h=11 m=3
